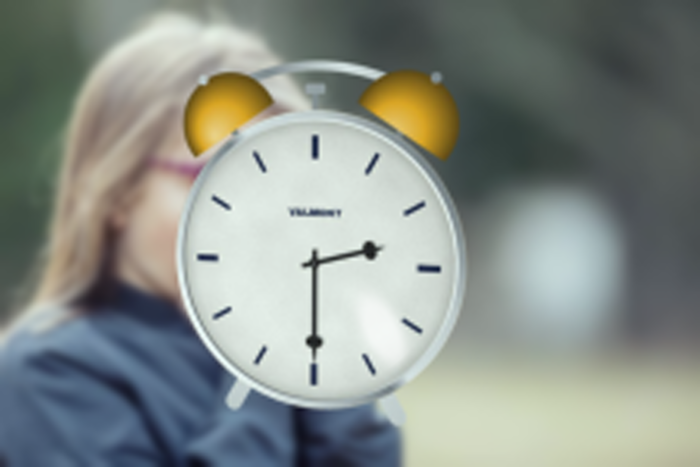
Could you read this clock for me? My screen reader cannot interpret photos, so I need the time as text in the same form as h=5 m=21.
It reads h=2 m=30
